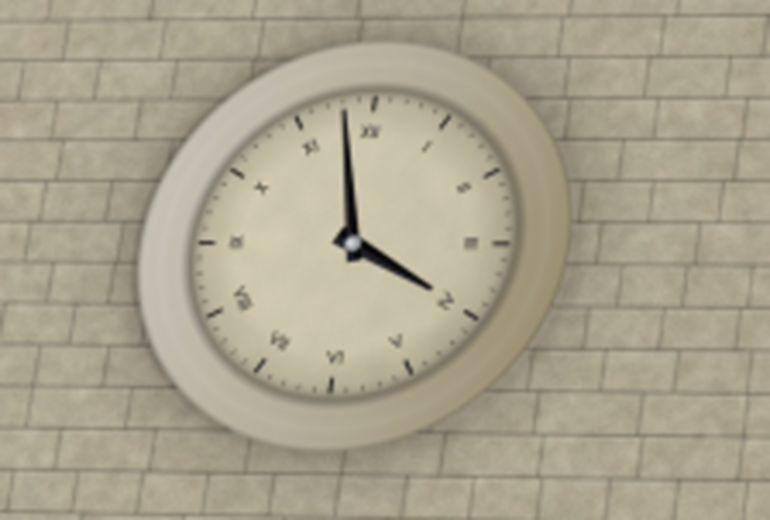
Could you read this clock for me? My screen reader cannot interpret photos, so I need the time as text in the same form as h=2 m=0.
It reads h=3 m=58
